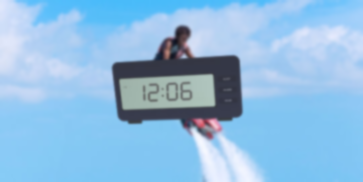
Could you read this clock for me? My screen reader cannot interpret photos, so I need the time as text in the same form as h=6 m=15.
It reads h=12 m=6
